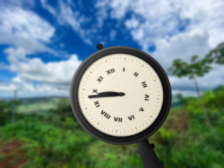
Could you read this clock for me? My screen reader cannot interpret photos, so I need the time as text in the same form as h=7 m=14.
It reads h=9 m=48
